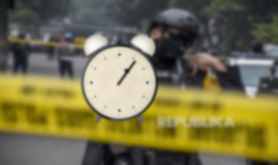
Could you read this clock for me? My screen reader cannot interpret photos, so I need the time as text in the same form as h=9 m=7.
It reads h=1 m=6
